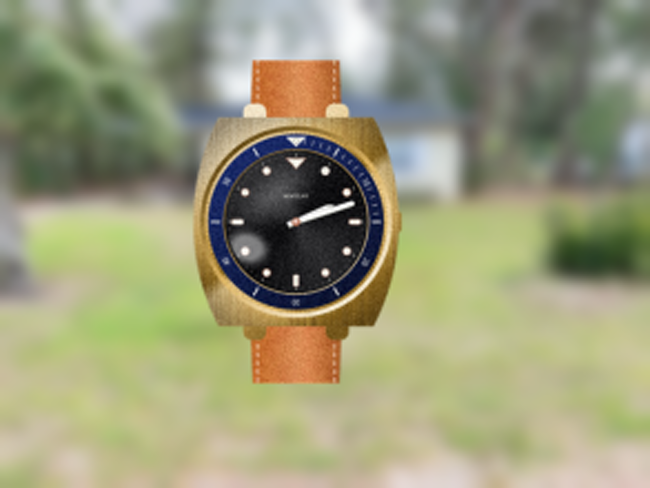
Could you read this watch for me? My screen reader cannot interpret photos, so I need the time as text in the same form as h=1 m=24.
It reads h=2 m=12
